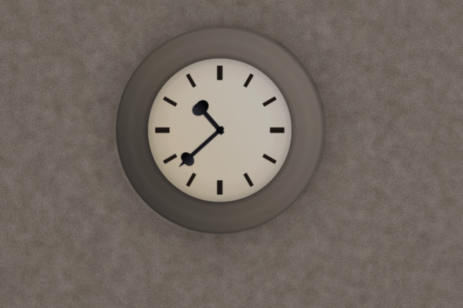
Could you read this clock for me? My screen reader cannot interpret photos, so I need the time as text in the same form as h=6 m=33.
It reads h=10 m=38
